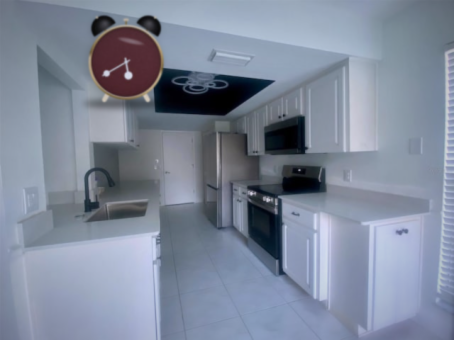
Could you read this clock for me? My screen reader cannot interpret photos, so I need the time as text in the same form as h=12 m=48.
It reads h=5 m=40
